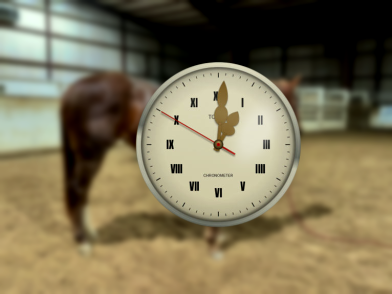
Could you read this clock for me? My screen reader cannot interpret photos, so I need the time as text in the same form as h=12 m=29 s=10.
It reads h=1 m=0 s=50
